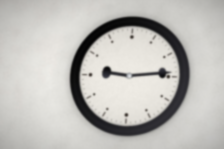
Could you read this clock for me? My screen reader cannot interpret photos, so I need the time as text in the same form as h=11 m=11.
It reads h=9 m=14
